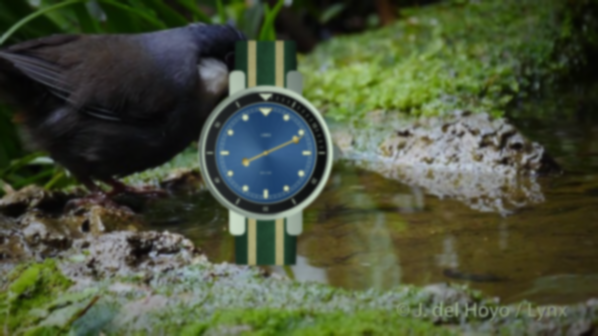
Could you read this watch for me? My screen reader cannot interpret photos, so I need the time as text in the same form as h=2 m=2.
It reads h=8 m=11
